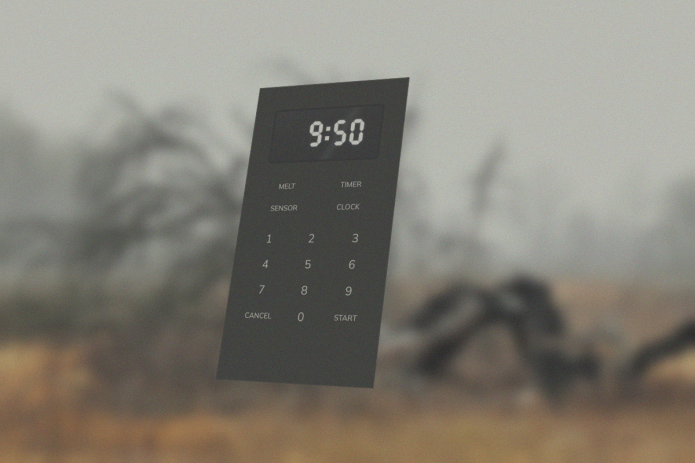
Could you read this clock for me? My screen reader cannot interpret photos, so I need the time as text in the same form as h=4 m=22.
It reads h=9 m=50
